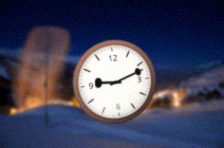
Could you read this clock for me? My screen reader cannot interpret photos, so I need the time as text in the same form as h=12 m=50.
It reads h=9 m=12
